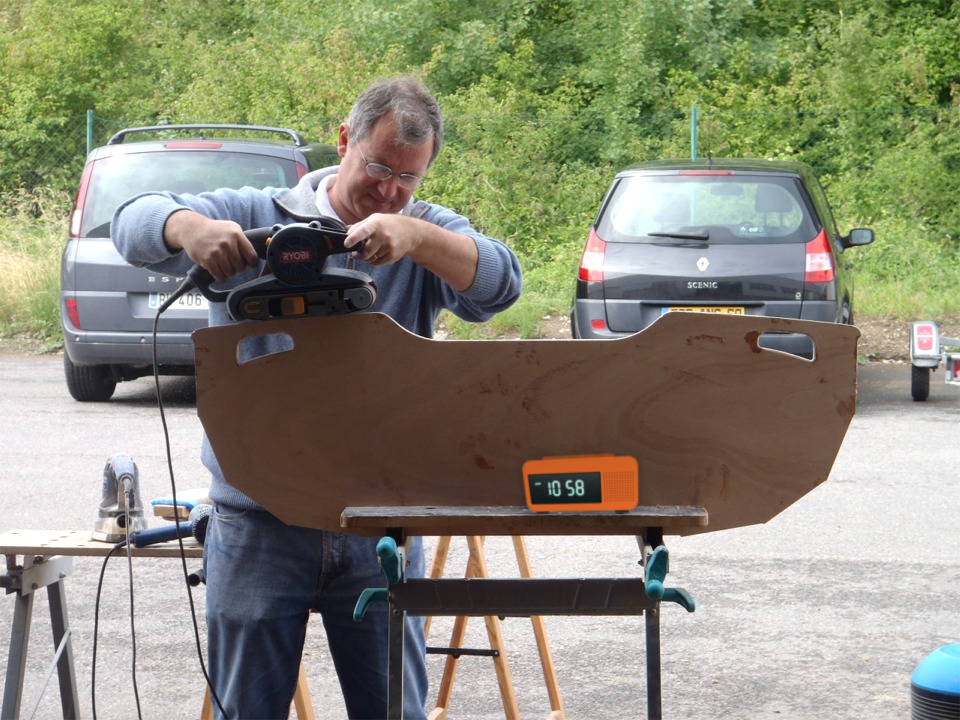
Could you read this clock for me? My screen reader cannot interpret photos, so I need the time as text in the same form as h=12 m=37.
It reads h=10 m=58
